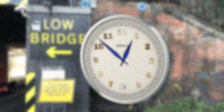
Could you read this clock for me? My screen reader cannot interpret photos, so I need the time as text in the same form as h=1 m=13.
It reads h=12 m=52
